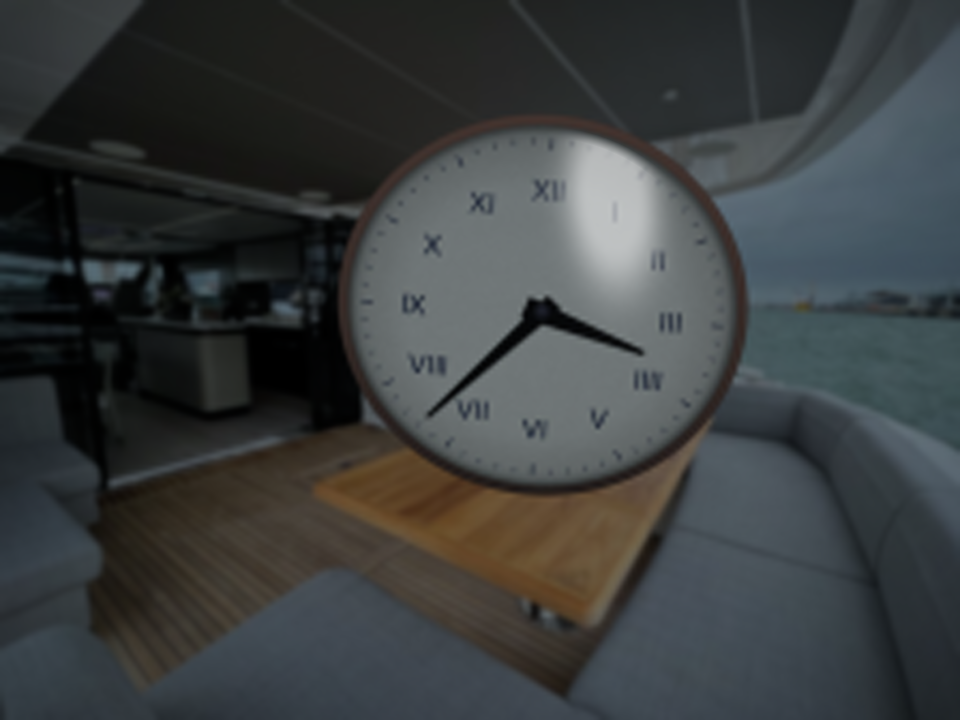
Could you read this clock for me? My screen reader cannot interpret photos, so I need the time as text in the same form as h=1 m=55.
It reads h=3 m=37
